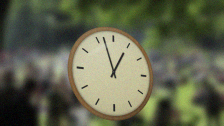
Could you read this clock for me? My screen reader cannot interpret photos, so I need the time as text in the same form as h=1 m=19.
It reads h=12 m=57
